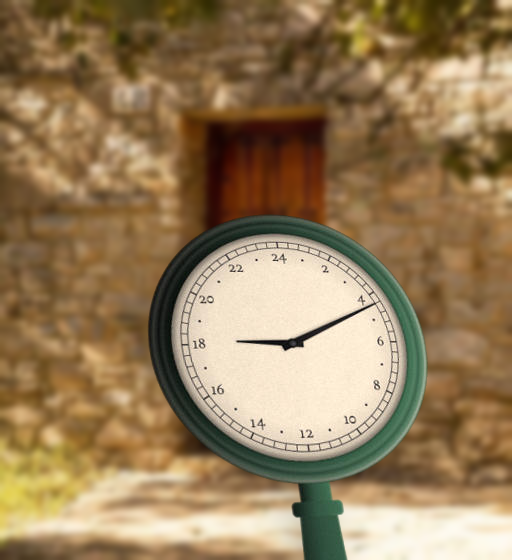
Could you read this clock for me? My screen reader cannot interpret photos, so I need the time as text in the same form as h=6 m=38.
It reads h=18 m=11
